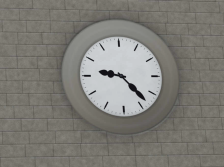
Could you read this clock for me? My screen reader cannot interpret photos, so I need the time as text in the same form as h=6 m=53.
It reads h=9 m=23
